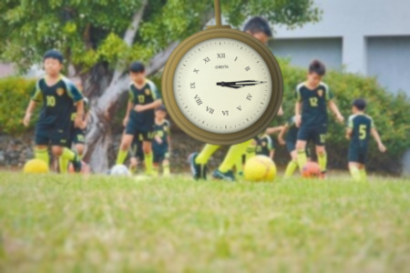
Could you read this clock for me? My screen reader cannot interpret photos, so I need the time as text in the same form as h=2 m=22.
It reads h=3 m=15
